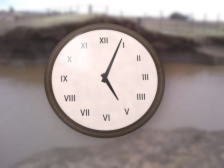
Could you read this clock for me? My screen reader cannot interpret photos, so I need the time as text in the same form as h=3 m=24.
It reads h=5 m=4
